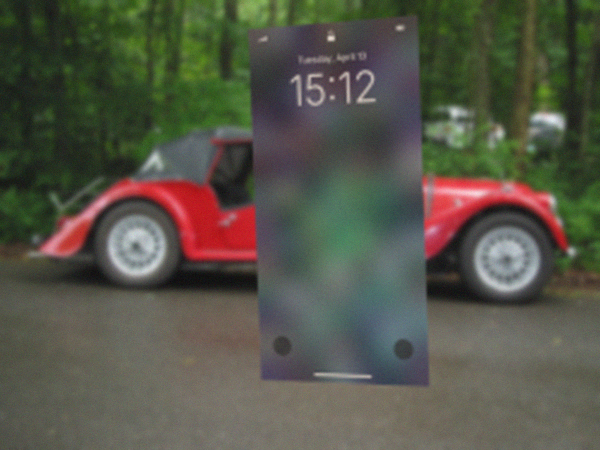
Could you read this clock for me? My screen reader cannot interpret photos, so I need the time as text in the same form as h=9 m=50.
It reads h=15 m=12
